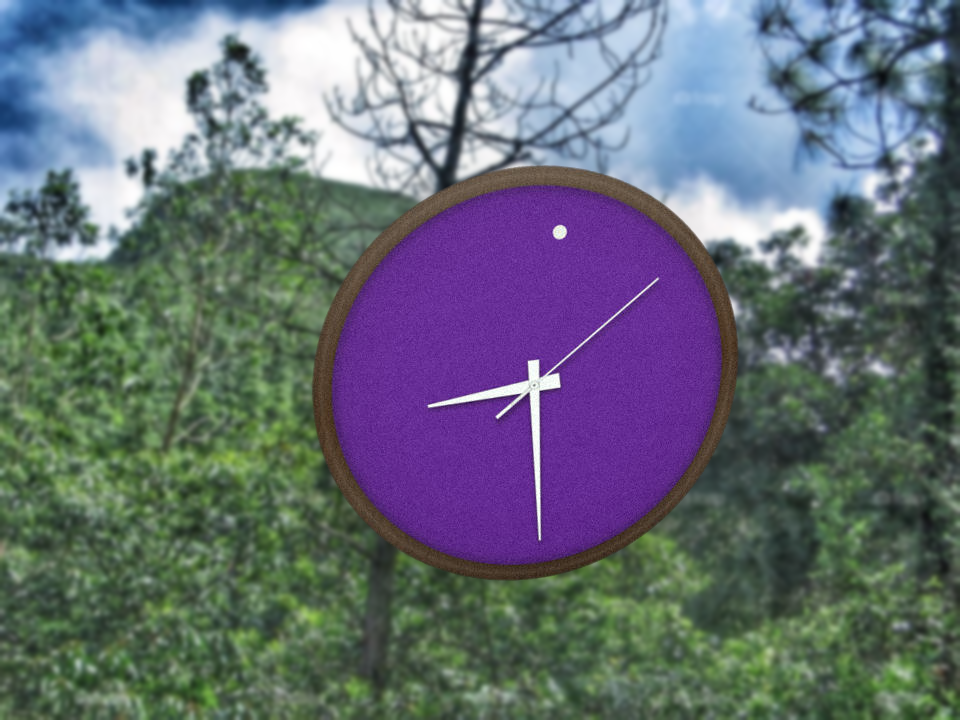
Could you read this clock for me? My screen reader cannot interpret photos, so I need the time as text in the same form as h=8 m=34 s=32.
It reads h=8 m=28 s=7
